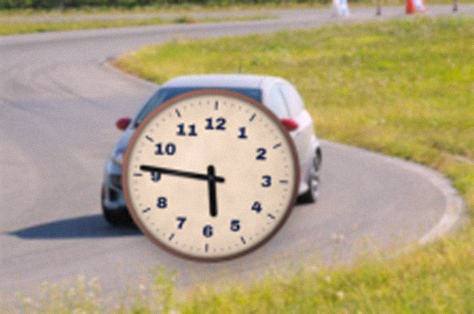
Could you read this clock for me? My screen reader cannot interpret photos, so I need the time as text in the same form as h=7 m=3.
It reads h=5 m=46
